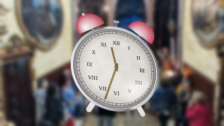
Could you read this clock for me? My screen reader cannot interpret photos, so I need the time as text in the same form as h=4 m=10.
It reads h=11 m=33
